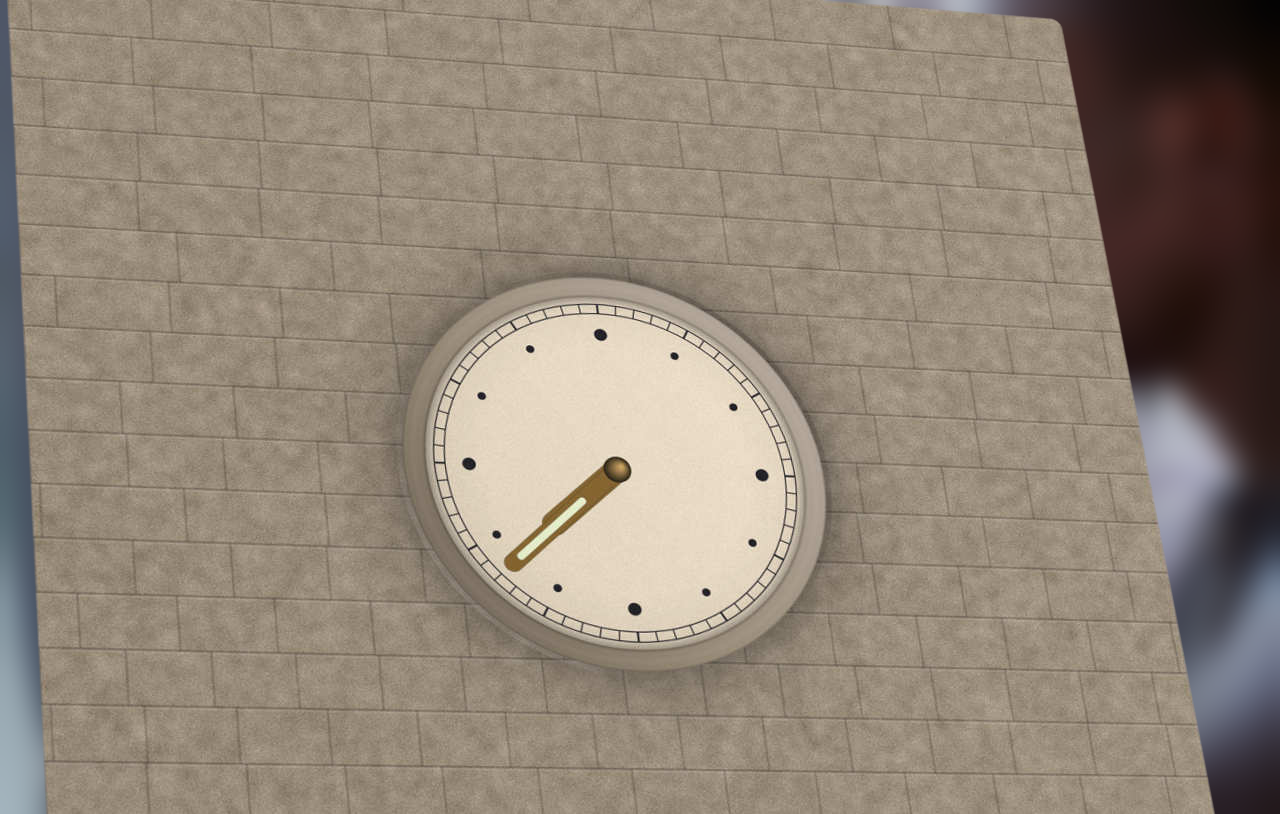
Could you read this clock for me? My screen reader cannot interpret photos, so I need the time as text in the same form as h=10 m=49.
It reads h=7 m=38
